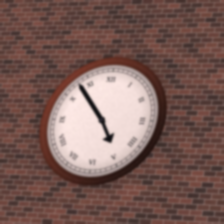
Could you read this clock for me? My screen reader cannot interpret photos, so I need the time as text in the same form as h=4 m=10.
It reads h=4 m=53
